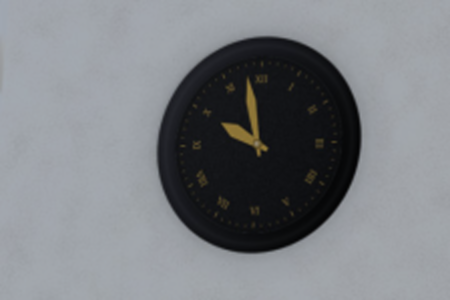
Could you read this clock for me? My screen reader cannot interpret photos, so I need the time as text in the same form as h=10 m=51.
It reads h=9 m=58
